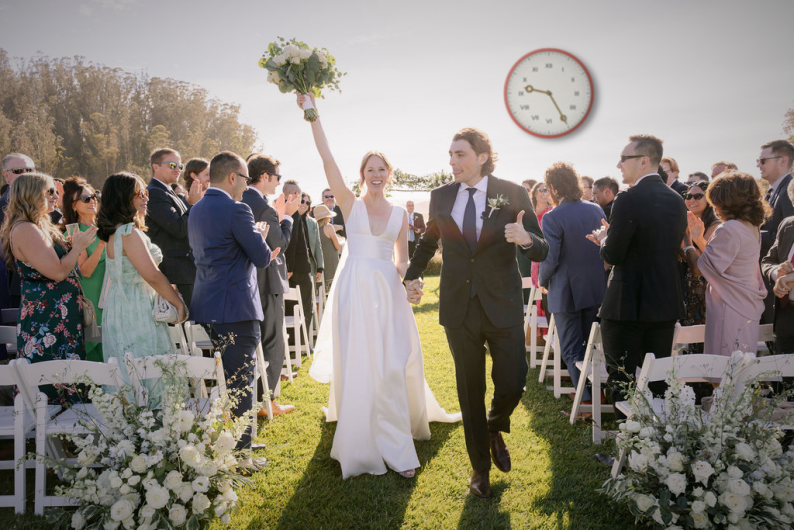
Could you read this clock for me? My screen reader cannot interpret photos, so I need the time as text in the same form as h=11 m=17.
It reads h=9 m=25
